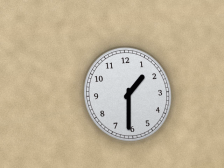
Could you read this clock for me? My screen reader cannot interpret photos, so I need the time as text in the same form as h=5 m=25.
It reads h=1 m=31
